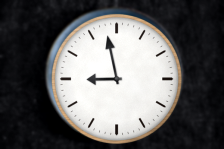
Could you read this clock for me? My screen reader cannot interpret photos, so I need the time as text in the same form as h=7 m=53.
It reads h=8 m=58
